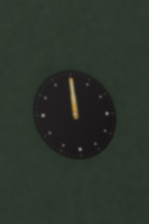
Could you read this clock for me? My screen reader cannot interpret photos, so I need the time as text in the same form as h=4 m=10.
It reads h=12 m=0
